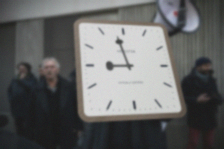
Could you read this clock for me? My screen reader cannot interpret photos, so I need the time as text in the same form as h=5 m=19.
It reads h=8 m=58
